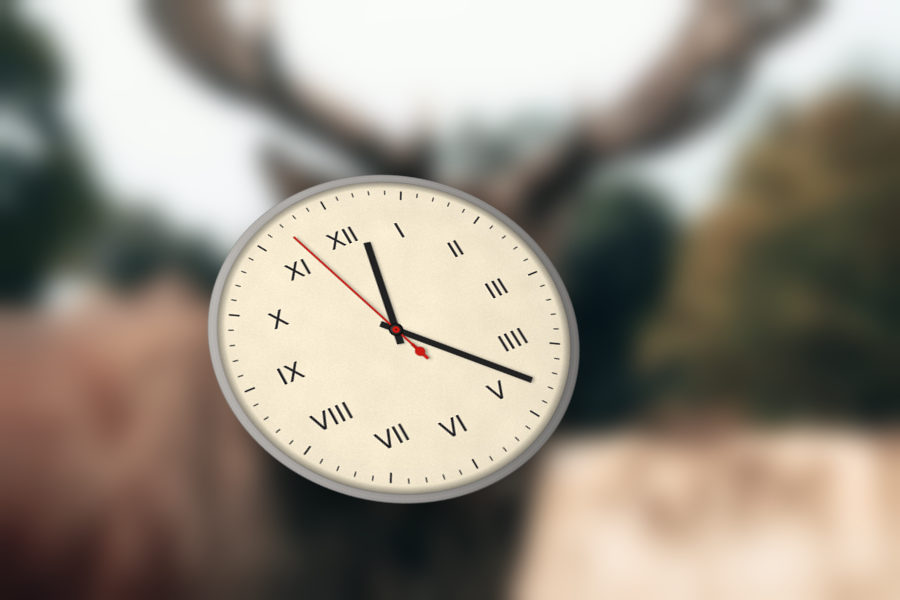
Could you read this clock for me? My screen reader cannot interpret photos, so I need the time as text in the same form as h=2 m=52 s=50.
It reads h=12 m=22 s=57
